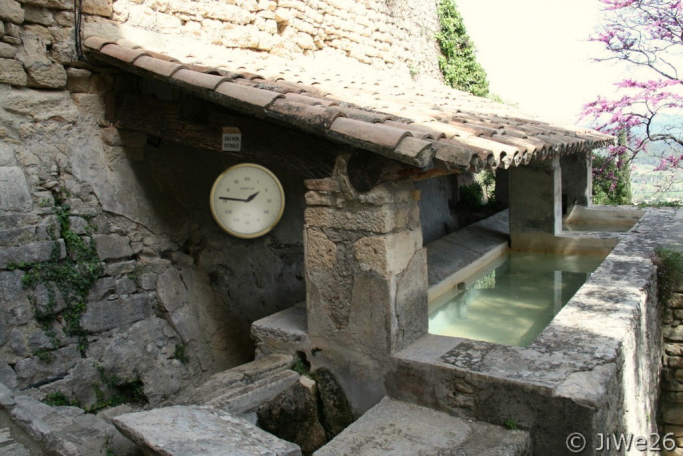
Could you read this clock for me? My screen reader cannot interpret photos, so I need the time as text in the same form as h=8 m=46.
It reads h=1 m=46
